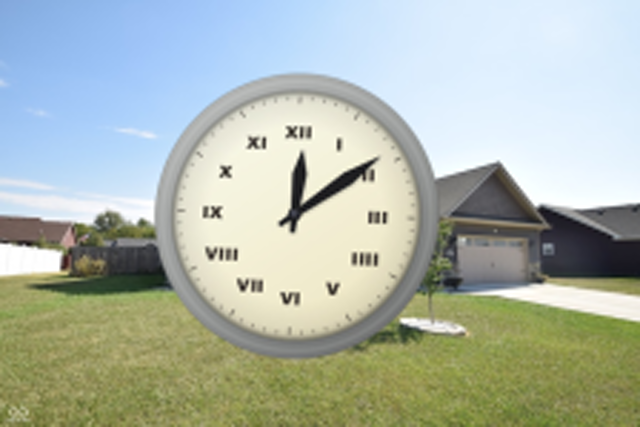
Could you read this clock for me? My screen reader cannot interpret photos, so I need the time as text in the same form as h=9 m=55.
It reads h=12 m=9
